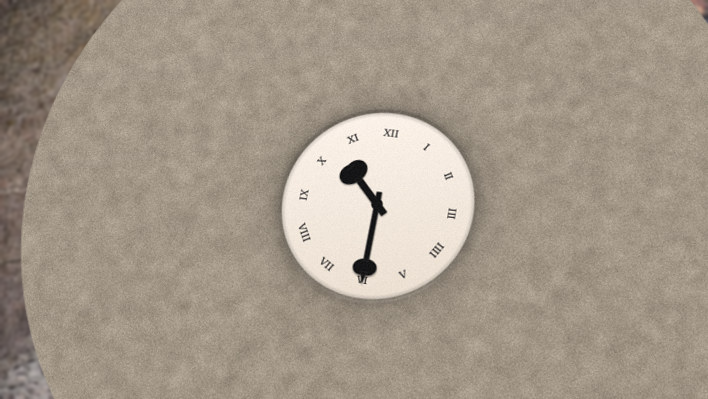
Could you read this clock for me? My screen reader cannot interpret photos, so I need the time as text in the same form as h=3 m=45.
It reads h=10 m=30
